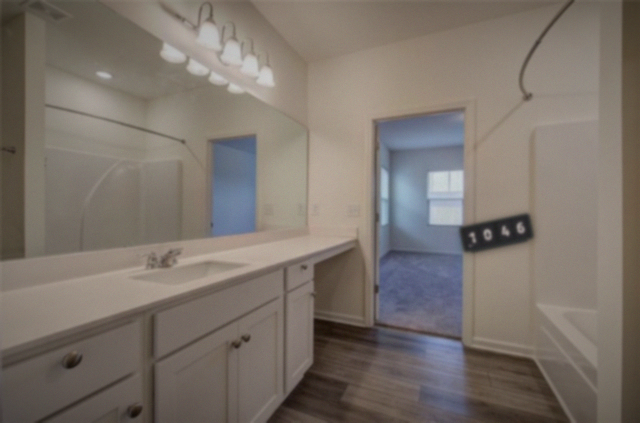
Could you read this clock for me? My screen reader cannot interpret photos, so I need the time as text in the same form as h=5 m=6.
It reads h=10 m=46
